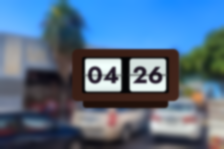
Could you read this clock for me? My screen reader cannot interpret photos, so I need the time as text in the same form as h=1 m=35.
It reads h=4 m=26
